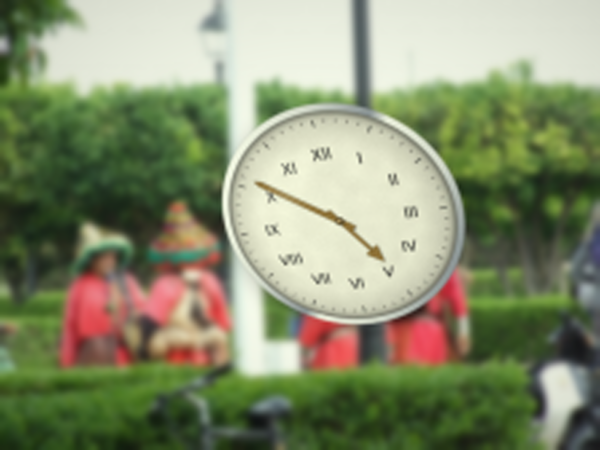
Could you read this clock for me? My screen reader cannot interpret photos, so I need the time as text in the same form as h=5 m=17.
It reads h=4 m=51
